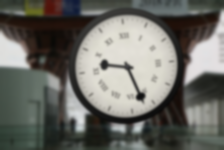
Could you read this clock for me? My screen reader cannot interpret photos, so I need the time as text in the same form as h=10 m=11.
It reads h=9 m=27
